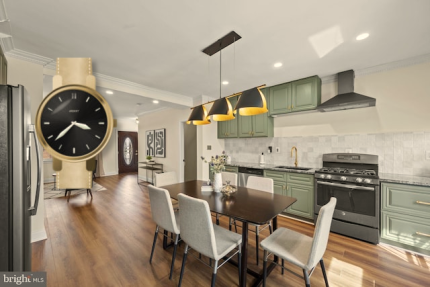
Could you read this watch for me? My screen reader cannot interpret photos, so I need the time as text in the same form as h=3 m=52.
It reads h=3 m=38
